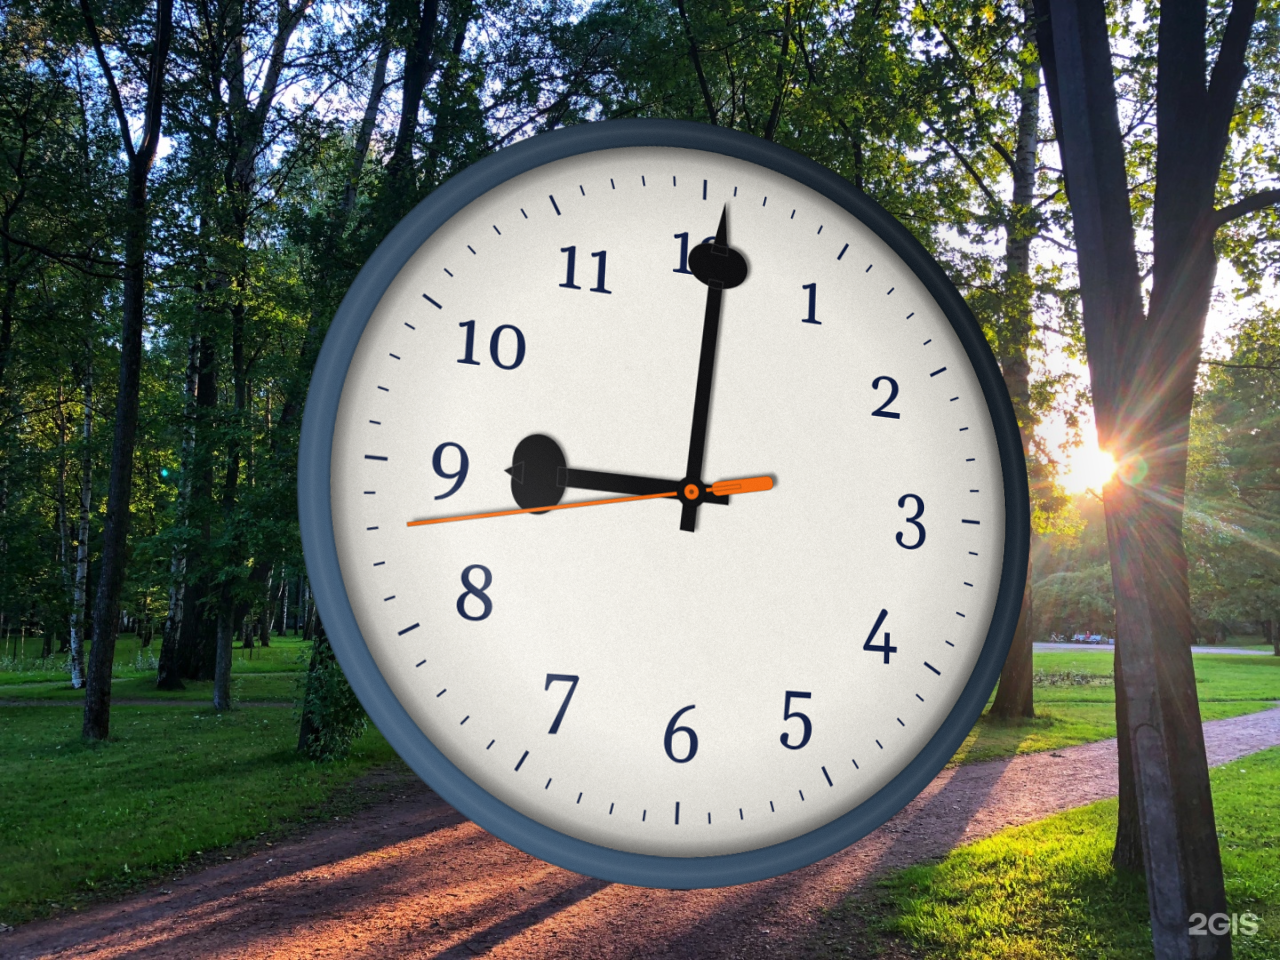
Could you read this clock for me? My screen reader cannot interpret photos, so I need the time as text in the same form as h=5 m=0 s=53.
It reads h=9 m=0 s=43
